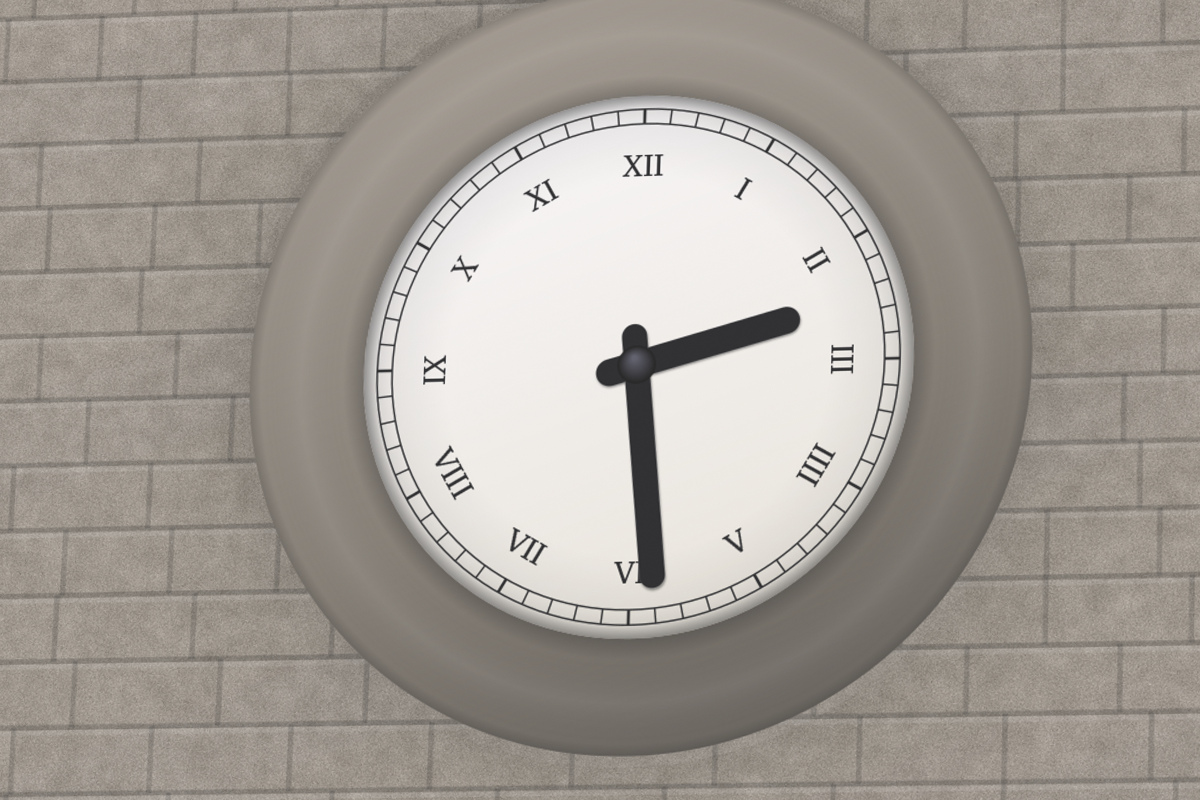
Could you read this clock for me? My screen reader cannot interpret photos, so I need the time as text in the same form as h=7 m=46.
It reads h=2 m=29
